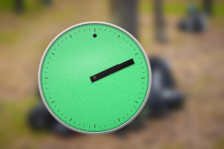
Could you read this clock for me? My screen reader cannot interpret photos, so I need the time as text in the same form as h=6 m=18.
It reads h=2 m=11
